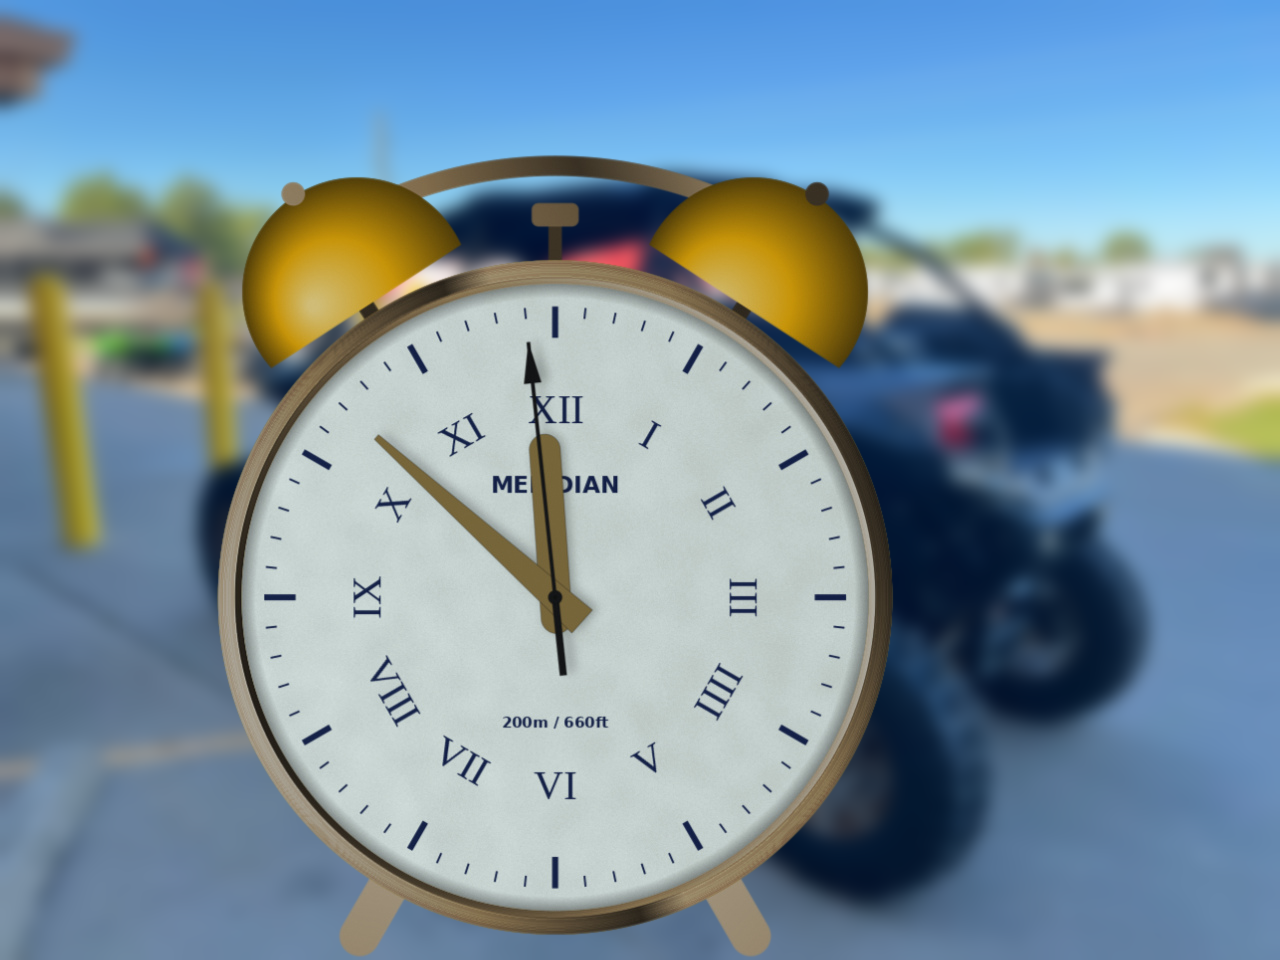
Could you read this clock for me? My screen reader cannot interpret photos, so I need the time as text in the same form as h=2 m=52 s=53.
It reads h=11 m=51 s=59
